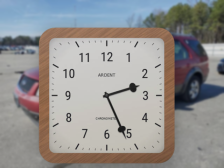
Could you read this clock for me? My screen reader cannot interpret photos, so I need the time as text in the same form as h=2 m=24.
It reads h=2 m=26
